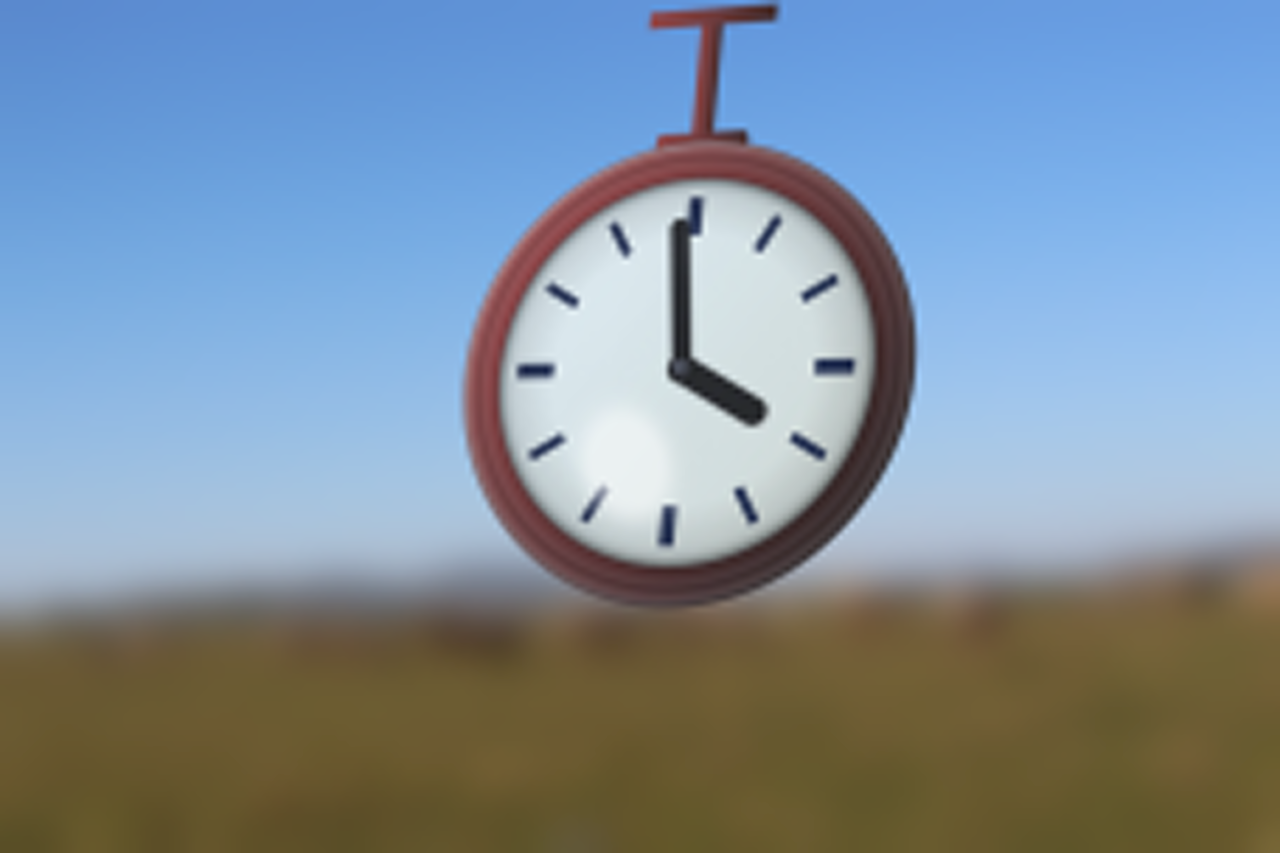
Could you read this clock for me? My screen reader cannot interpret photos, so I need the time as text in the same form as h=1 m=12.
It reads h=3 m=59
